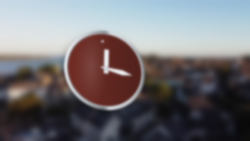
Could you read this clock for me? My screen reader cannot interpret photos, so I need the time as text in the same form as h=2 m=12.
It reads h=12 m=18
